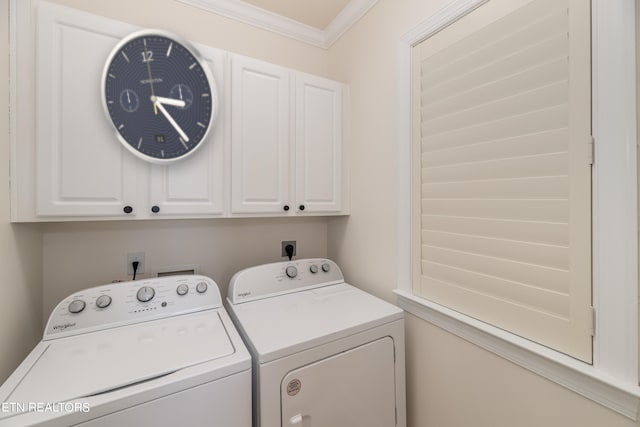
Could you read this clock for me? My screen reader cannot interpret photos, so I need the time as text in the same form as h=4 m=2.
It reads h=3 m=24
